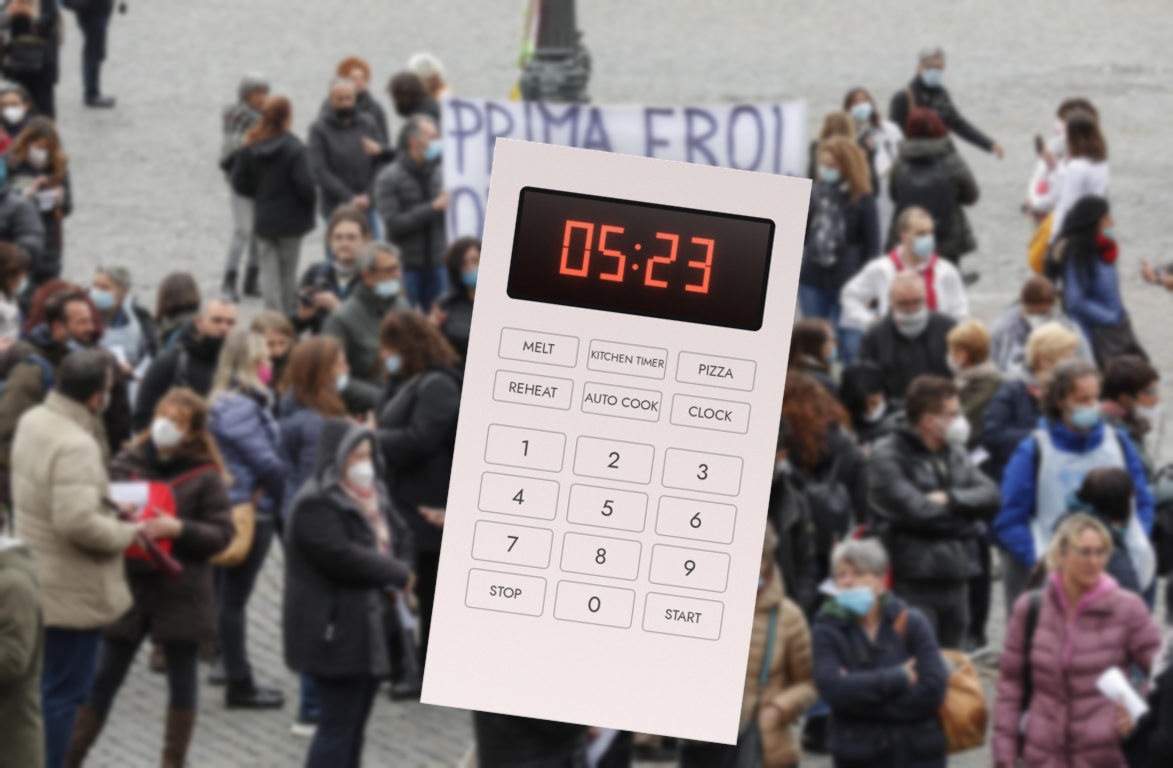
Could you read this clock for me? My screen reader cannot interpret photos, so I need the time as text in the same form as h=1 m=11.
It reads h=5 m=23
